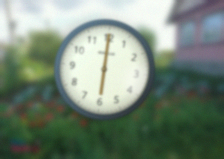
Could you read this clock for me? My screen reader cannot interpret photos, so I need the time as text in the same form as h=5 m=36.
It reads h=6 m=0
